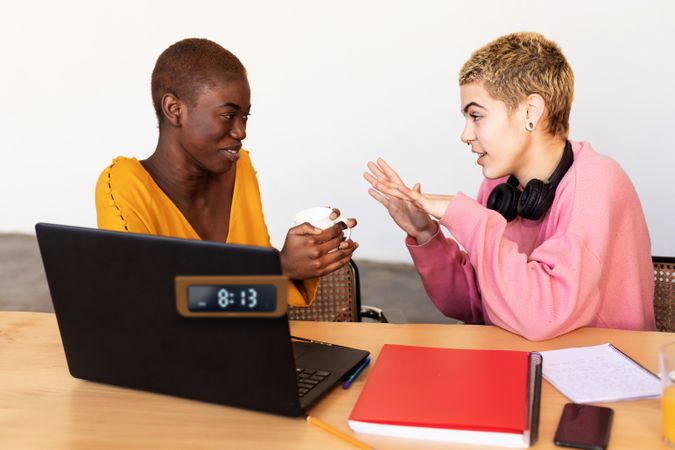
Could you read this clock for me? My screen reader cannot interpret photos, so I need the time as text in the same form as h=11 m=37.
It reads h=8 m=13
